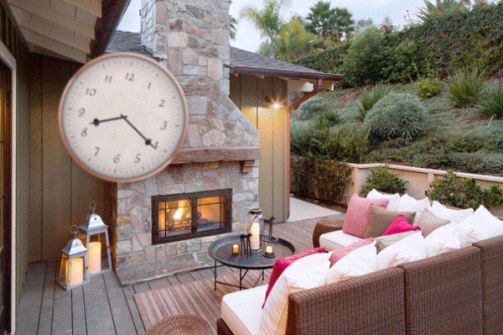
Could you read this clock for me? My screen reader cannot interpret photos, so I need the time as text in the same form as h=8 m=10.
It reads h=8 m=21
